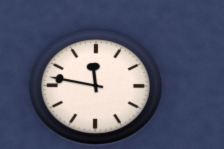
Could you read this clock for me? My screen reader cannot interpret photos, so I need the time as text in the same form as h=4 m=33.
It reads h=11 m=47
